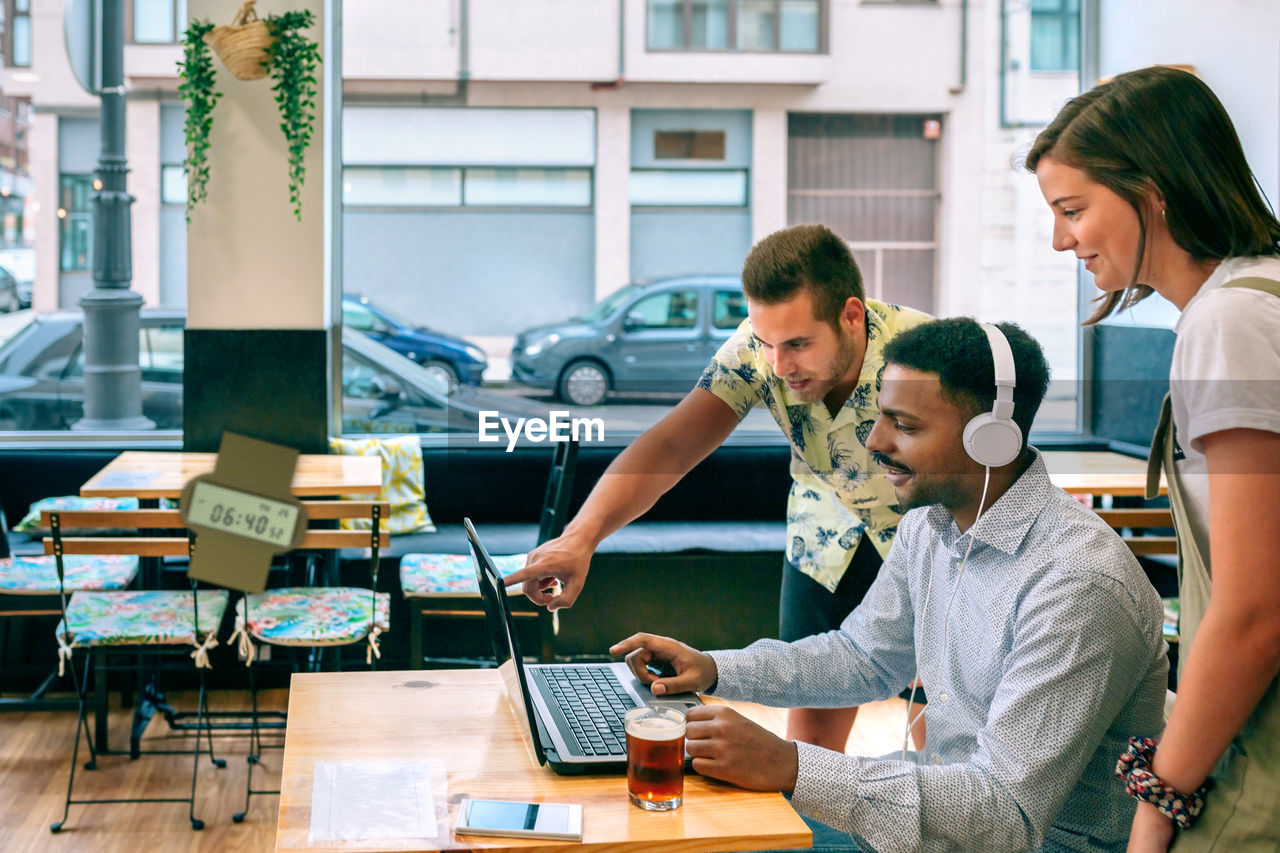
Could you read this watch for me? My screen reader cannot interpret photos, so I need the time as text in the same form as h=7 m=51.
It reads h=6 m=40
